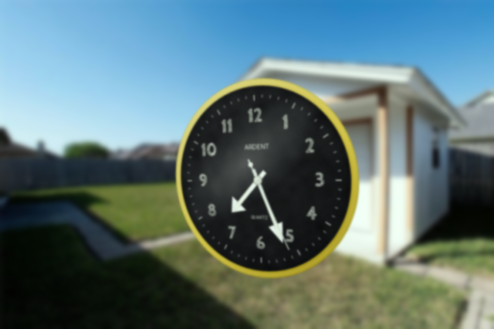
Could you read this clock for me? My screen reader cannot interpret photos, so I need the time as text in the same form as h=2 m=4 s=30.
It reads h=7 m=26 s=26
